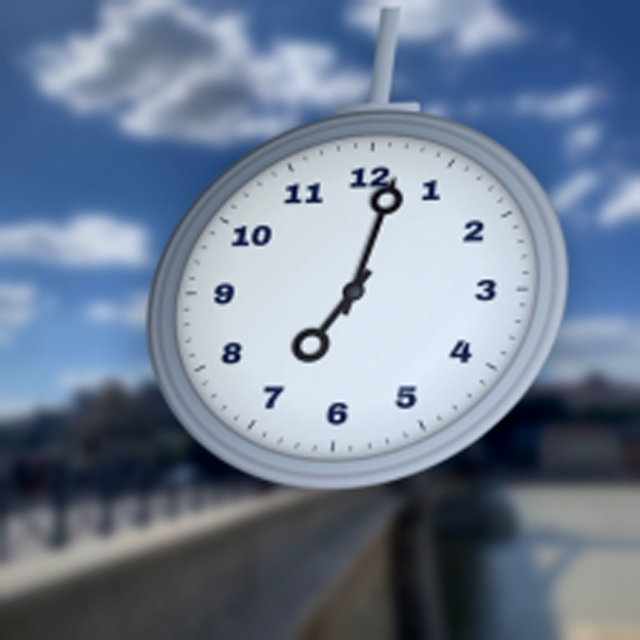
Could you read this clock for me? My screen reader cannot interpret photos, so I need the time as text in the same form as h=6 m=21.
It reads h=7 m=2
